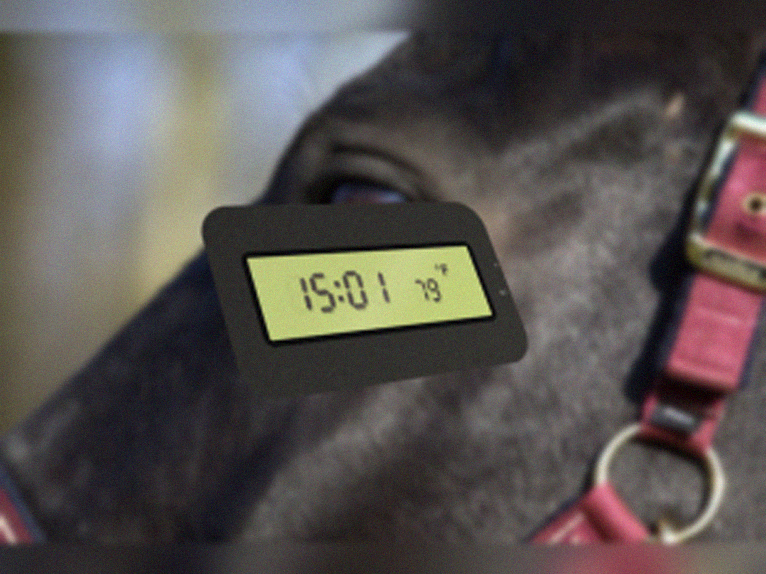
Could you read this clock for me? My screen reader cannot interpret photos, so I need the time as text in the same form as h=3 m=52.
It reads h=15 m=1
